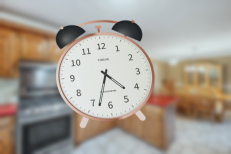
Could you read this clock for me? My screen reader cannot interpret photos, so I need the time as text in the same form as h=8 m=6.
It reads h=4 m=33
